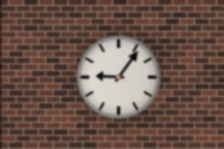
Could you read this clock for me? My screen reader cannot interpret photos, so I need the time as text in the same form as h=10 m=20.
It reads h=9 m=6
